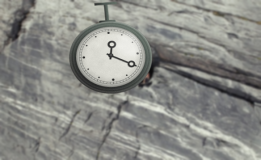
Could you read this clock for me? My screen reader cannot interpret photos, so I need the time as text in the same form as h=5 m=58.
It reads h=12 m=20
